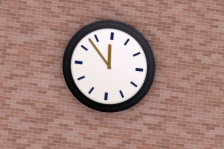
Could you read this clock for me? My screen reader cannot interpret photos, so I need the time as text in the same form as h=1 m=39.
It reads h=11 m=53
